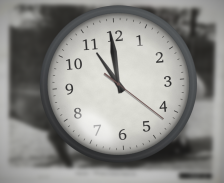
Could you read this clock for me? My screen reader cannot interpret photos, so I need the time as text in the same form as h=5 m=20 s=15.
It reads h=10 m=59 s=22
